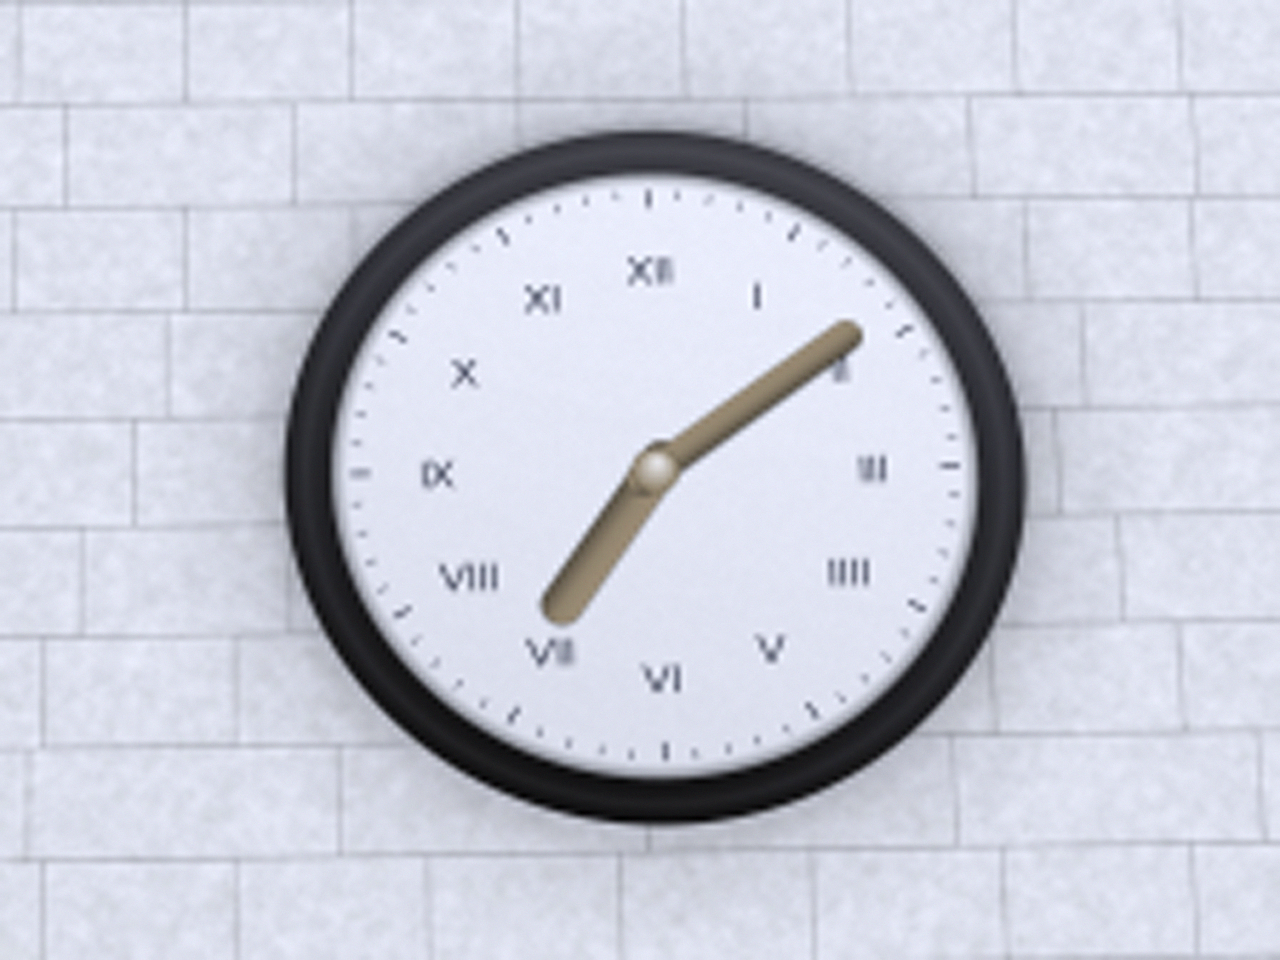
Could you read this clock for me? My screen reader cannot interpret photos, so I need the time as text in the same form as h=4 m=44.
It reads h=7 m=9
